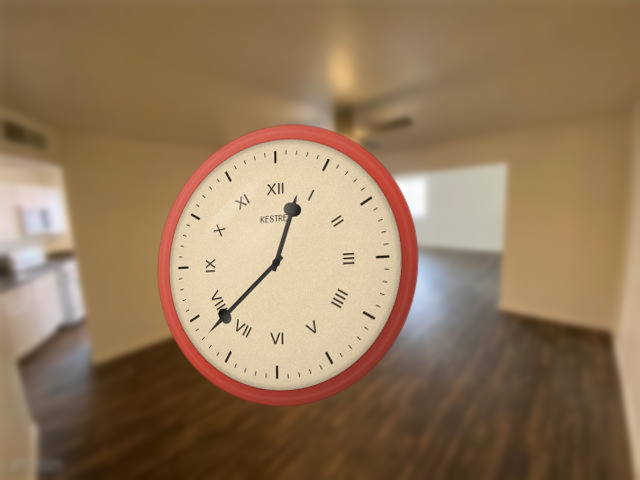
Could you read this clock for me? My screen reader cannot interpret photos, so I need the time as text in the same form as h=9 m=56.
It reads h=12 m=38
